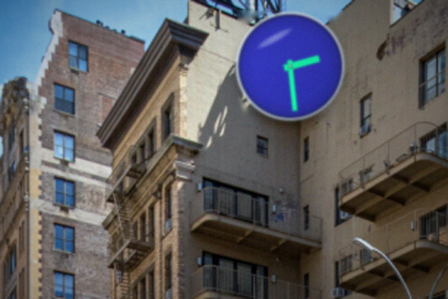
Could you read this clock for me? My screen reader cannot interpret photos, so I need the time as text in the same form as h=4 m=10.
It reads h=2 m=29
